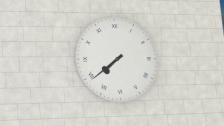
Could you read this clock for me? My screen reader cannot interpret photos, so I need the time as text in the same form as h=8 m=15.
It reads h=7 m=39
